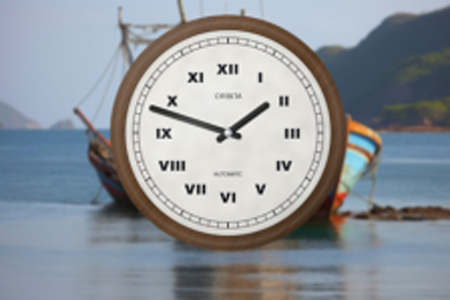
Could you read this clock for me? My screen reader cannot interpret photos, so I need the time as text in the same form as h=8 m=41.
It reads h=1 m=48
